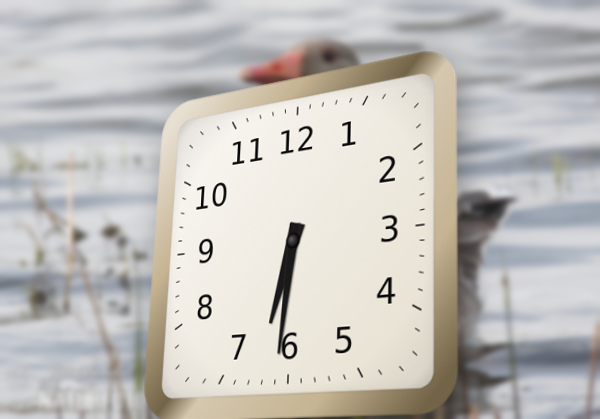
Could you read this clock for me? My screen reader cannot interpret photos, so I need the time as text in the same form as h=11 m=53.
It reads h=6 m=31
